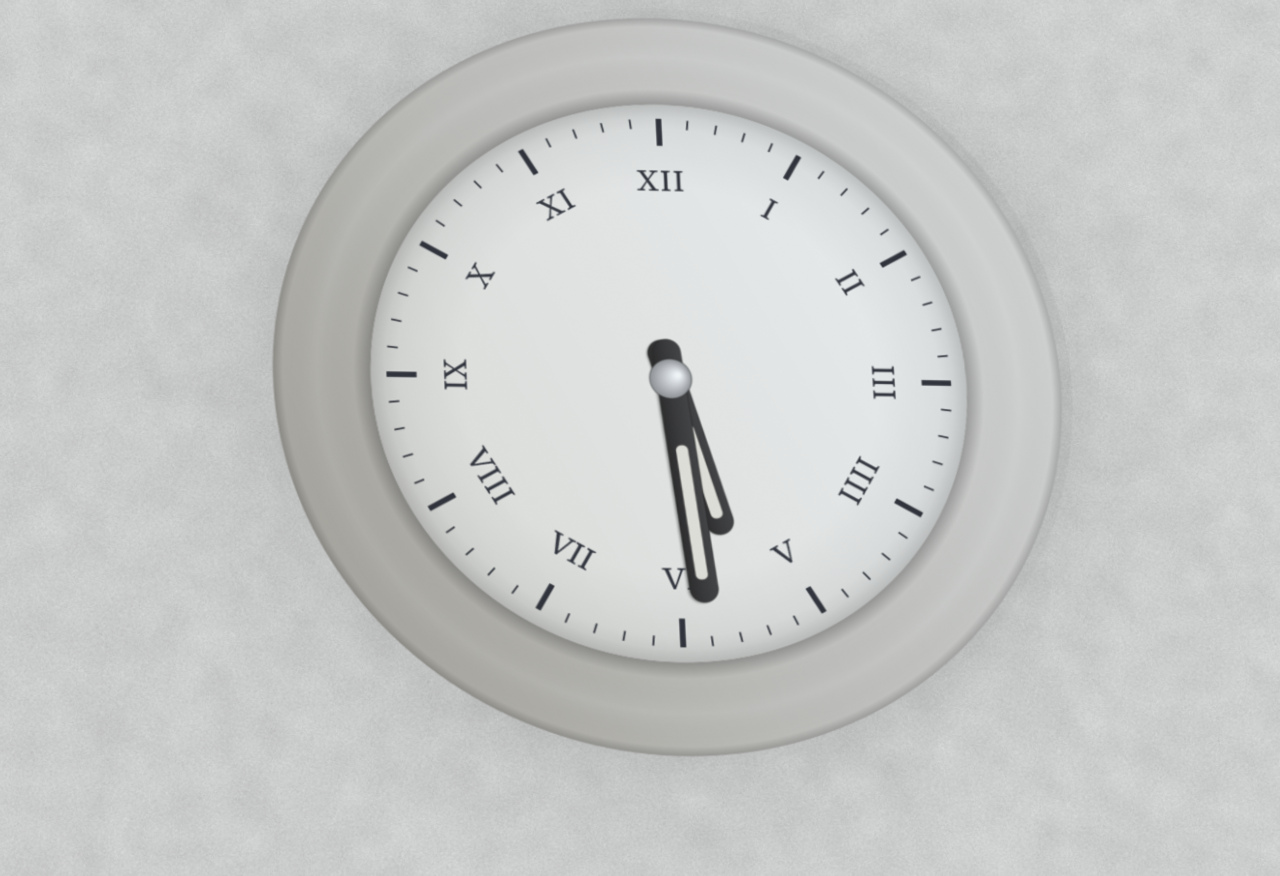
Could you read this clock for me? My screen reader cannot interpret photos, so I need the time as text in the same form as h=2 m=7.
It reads h=5 m=29
